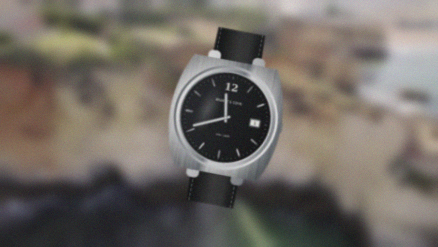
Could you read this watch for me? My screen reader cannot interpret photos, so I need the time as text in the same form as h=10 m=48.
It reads h=11 m=41
